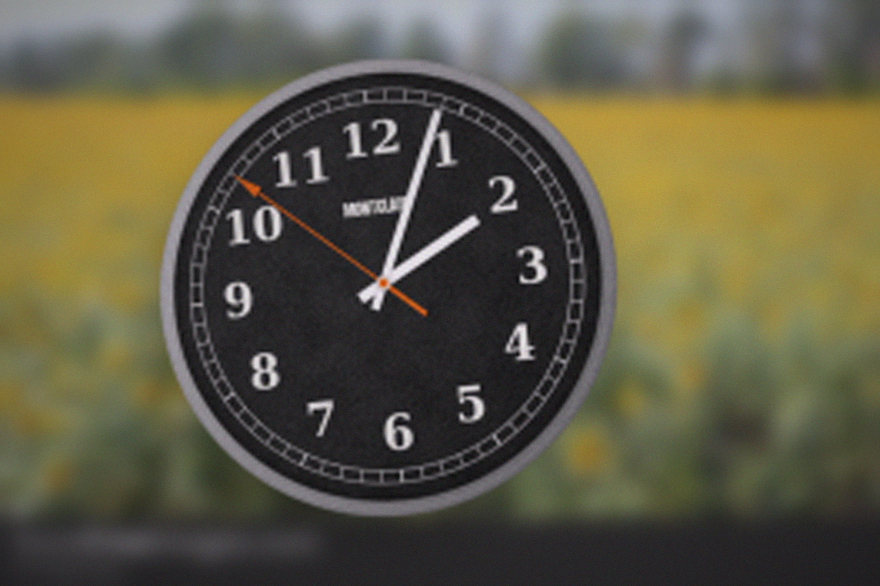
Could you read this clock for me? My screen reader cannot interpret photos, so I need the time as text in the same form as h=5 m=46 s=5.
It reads h=2 m=3 s=52
